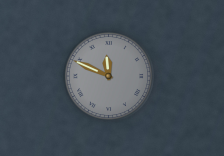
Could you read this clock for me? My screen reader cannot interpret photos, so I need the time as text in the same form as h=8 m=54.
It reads h=11 m=49
